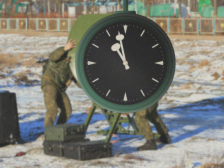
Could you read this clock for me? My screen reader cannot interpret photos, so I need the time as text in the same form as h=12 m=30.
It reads h=10 m=58
